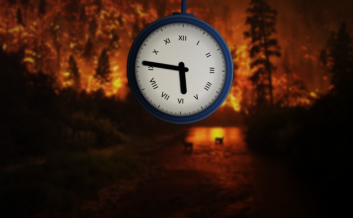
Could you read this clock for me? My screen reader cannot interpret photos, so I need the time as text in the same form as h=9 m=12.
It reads h=5 m=46
